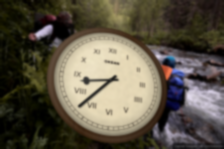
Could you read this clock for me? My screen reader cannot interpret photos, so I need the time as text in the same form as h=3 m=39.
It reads h=8 m=37
